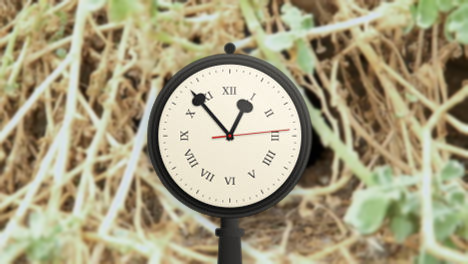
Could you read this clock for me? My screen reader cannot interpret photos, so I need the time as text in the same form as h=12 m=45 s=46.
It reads h=12 m=53 s=14
